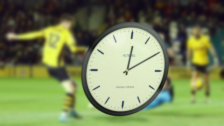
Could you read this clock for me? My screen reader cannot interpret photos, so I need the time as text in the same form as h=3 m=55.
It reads h=12 m=10
